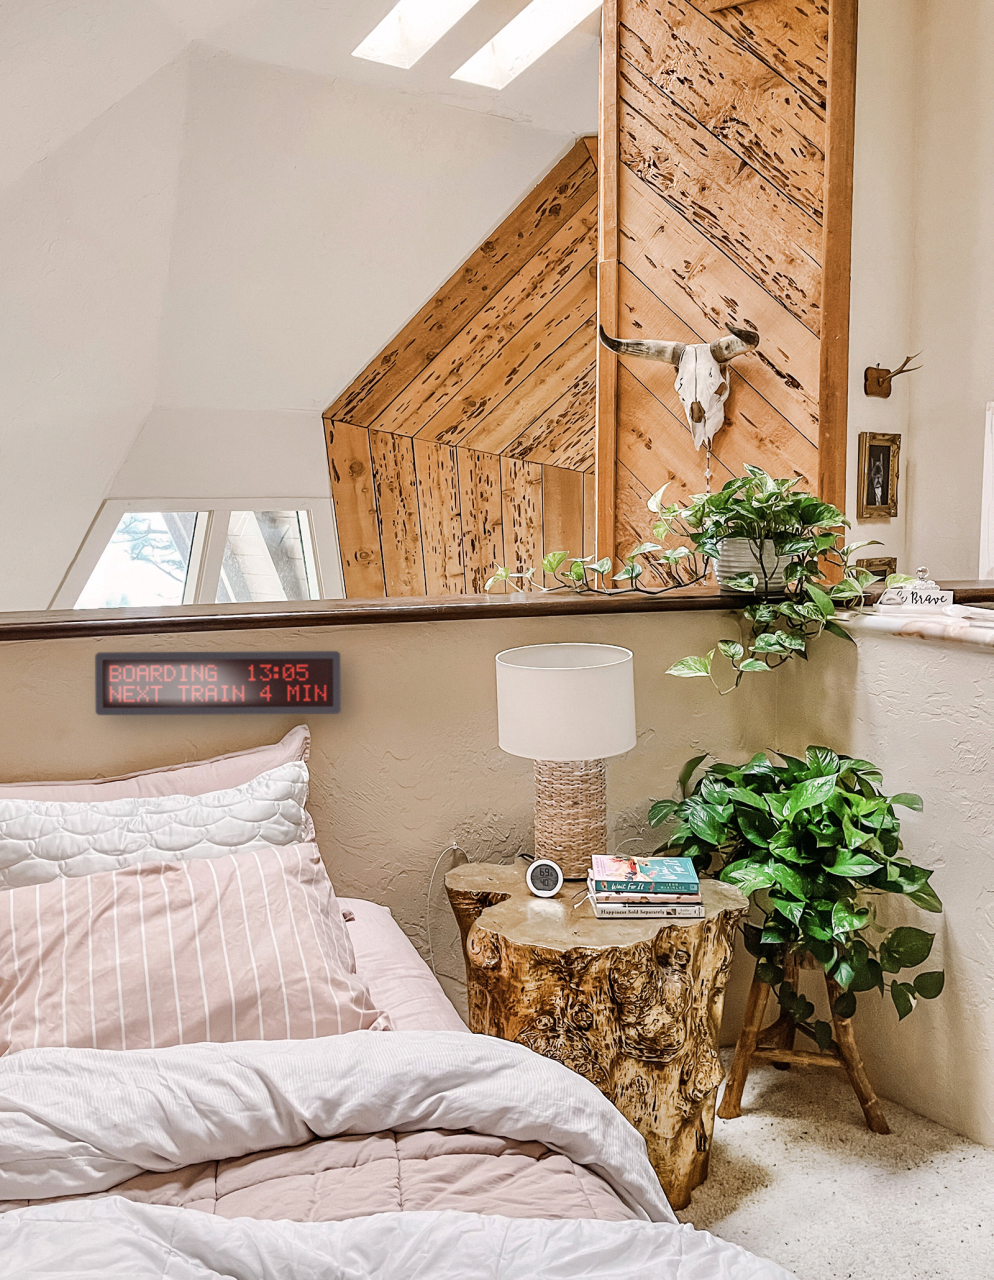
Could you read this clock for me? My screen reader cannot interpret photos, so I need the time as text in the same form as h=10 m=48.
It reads h=13 m=5
